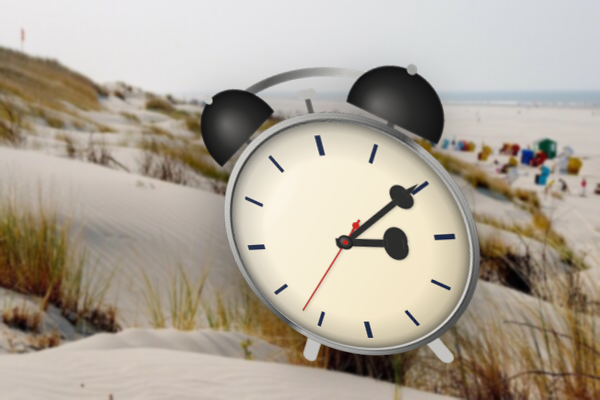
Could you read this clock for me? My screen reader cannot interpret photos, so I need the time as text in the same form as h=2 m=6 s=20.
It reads h=3 m=9 s=37
